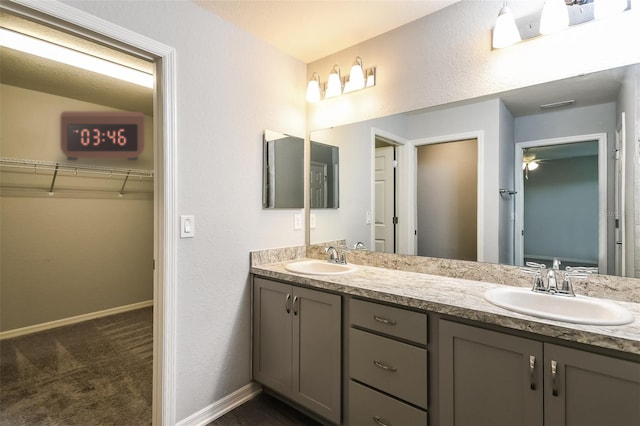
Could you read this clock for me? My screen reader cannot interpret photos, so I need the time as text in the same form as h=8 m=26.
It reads h=3 m=46
